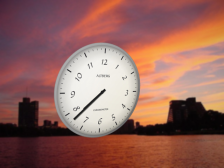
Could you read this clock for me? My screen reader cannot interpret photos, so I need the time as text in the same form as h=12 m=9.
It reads h=7 m=38
